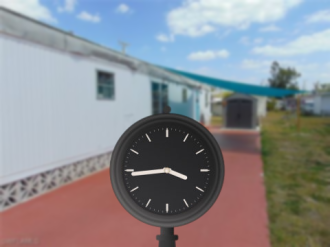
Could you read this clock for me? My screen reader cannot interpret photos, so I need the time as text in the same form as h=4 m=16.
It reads h=3 m=44
